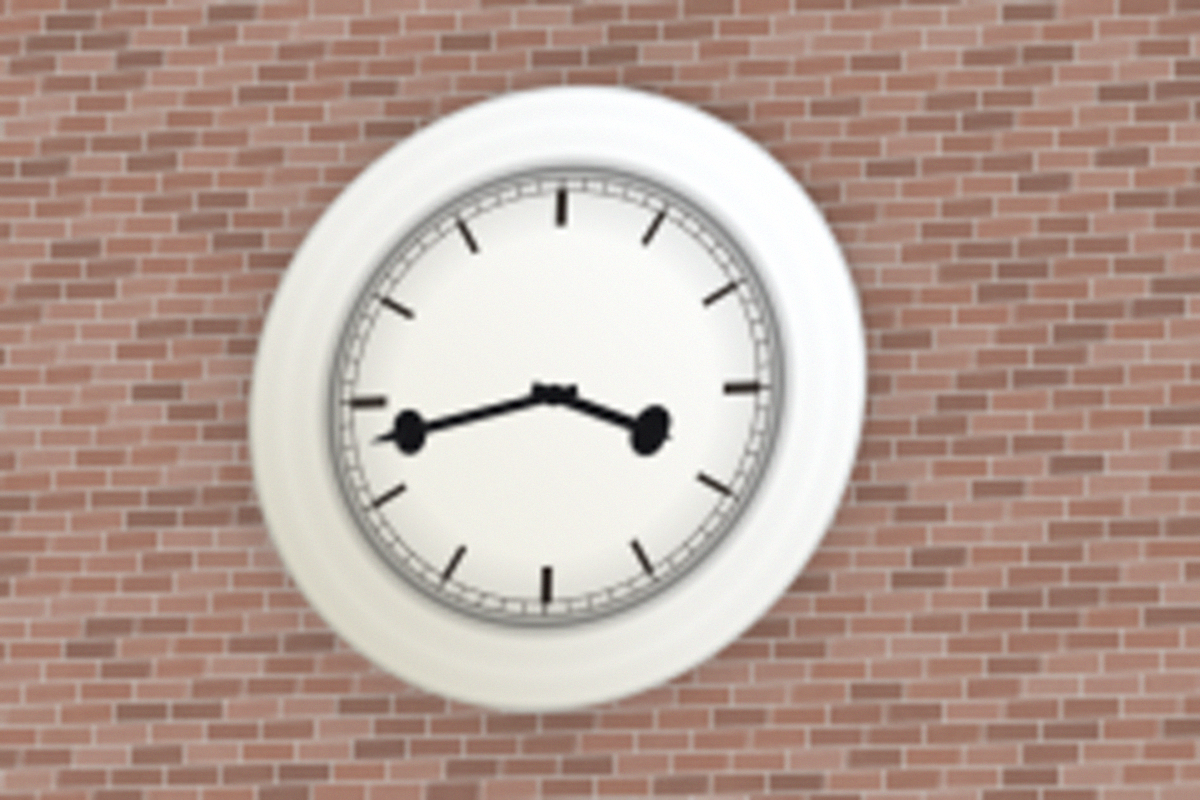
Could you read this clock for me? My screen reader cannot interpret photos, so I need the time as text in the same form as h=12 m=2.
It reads h=3 m=43
